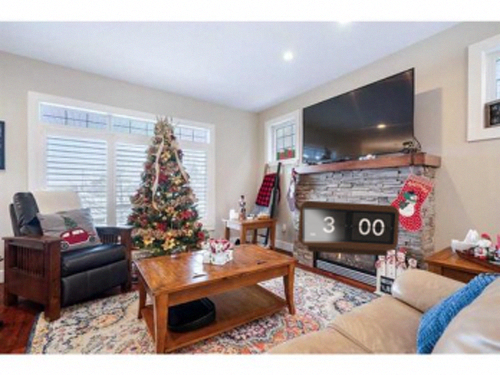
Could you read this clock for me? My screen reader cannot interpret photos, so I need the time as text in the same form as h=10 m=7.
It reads h=3 m=0
